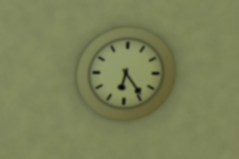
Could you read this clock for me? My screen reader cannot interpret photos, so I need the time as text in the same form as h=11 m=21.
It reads h=6 m=24
